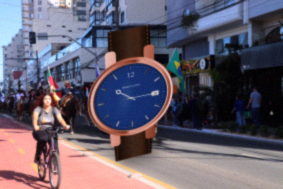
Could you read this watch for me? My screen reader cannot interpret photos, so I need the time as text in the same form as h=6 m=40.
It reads h=10 m=15
